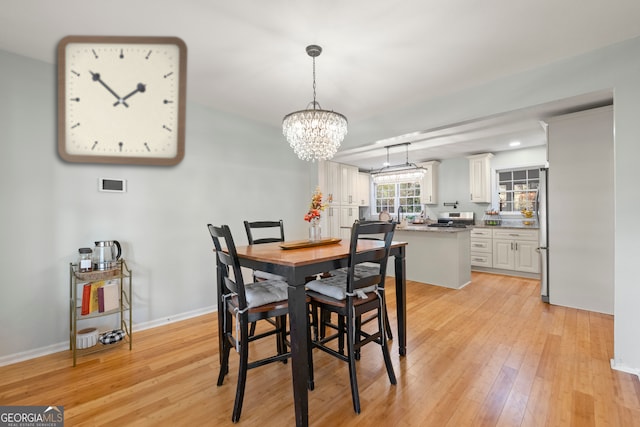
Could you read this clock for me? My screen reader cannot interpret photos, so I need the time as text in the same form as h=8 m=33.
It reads h=1 m=52
